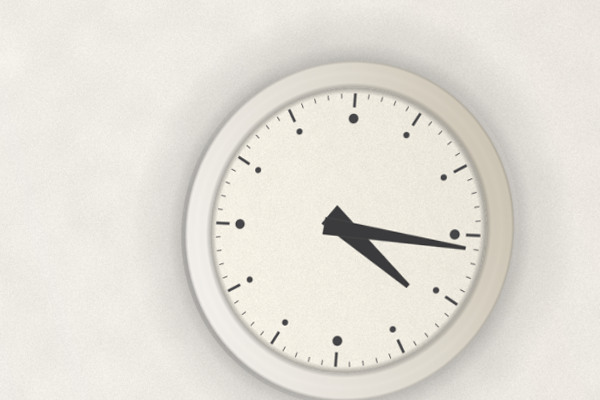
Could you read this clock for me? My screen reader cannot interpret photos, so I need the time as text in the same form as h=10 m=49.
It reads h=4 m=16
